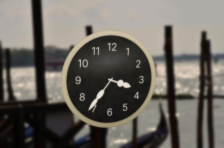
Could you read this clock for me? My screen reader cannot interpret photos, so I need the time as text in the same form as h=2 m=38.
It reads h=3 m=36
